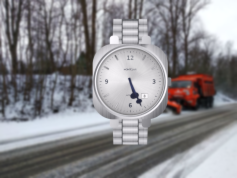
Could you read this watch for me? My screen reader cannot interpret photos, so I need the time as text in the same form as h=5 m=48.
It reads h=5 m=26
